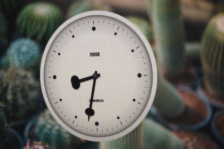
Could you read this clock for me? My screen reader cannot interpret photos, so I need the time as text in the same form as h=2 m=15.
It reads h=8 m=32
